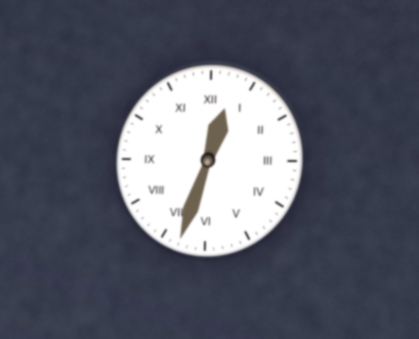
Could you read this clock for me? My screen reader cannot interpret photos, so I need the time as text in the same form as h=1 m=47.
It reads h=12 m=33
